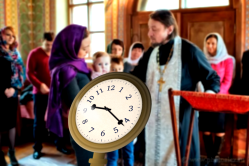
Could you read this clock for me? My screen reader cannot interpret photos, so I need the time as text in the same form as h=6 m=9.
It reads h=9 m=22
